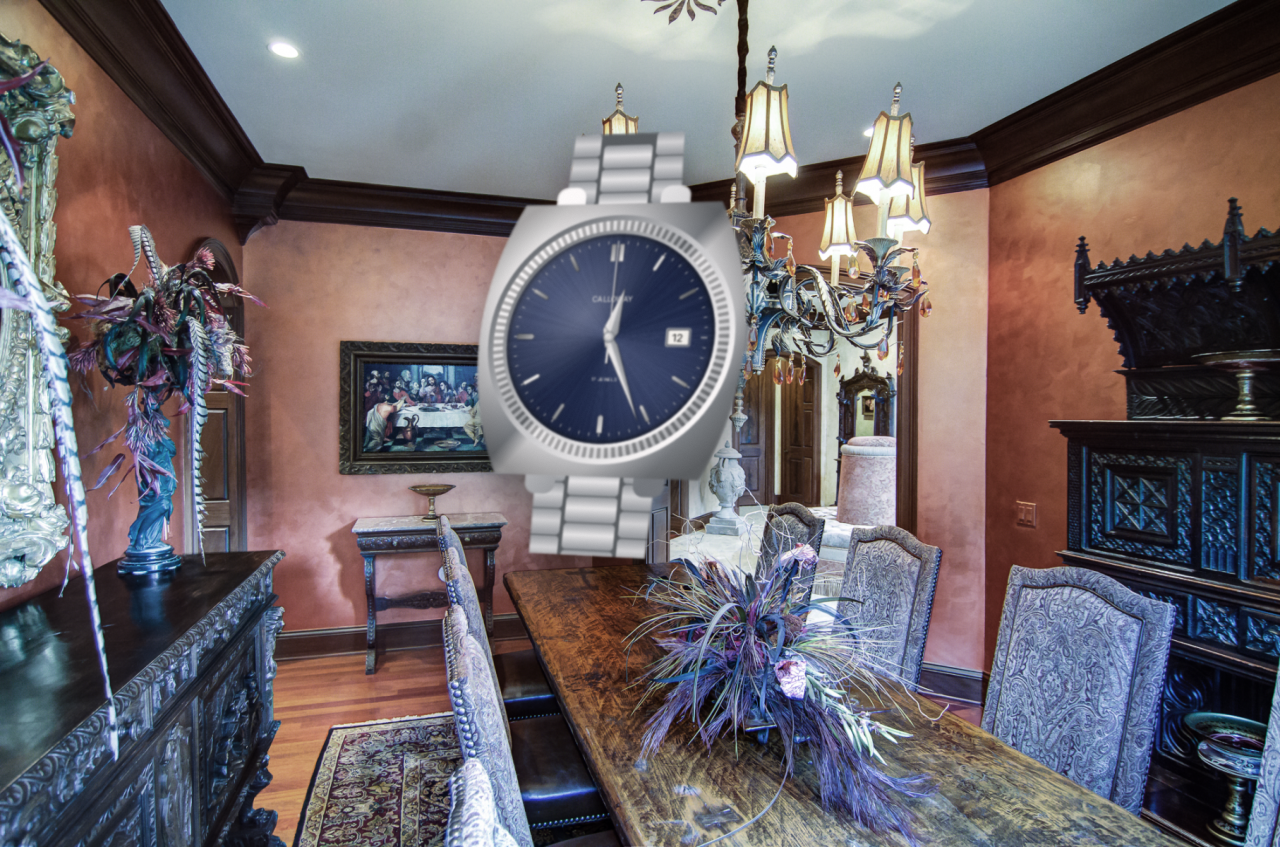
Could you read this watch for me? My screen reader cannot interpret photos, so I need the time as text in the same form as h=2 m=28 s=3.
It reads h=12 m=26 s=0
